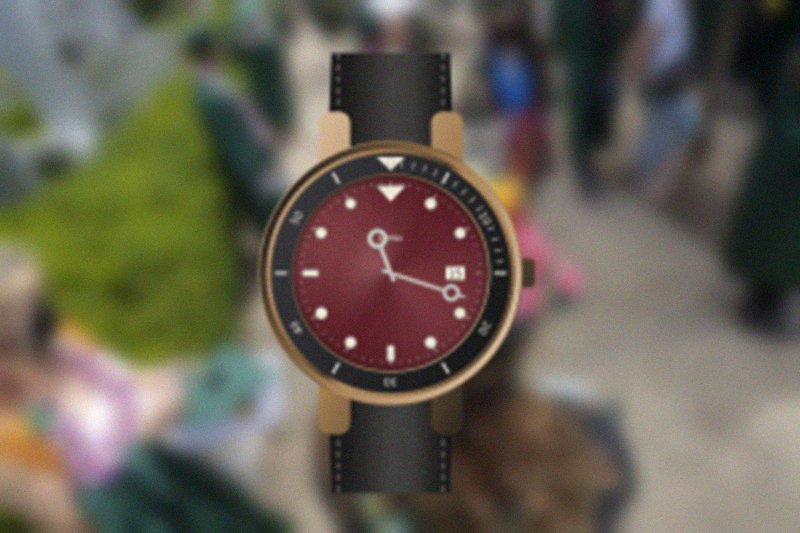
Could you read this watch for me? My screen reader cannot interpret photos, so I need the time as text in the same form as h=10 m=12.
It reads h=11 m=18
